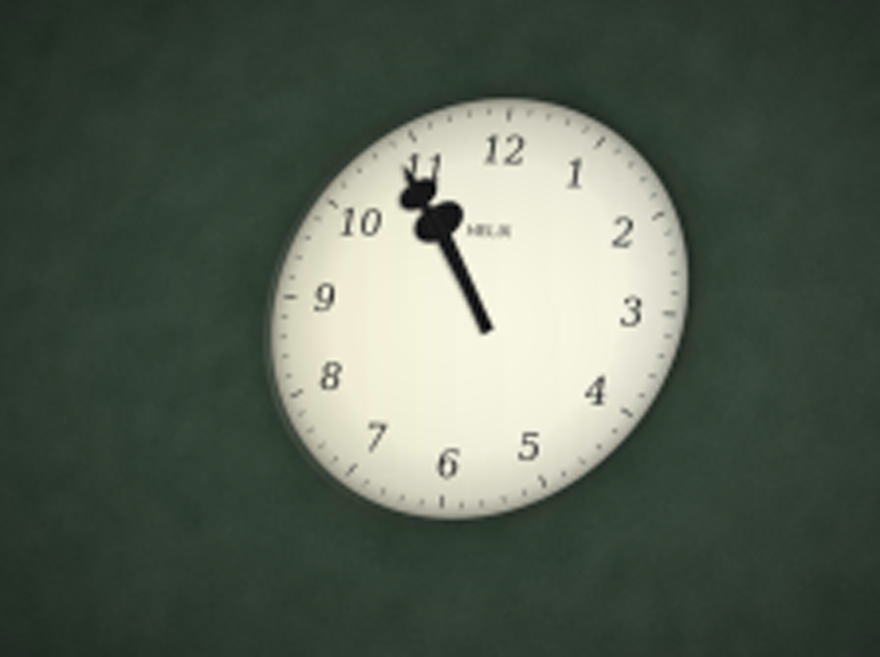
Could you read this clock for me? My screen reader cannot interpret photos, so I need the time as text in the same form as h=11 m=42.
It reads h=10 m=54
